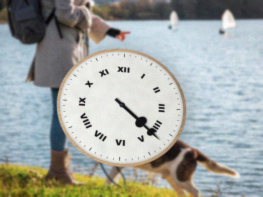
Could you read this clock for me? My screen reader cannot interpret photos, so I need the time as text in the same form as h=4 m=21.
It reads h=4 m=22
